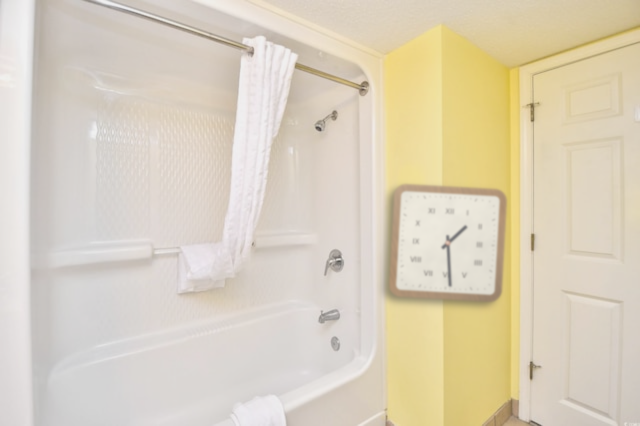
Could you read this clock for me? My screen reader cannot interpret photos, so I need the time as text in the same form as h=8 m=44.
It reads h=1 m=29
